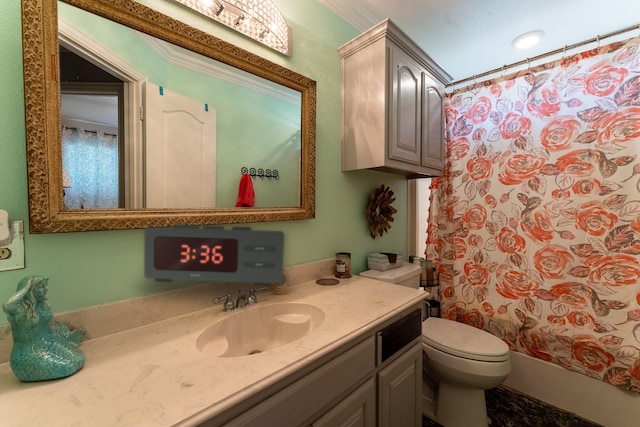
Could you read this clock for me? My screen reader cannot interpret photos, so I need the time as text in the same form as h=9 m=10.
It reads h=3 m=36
